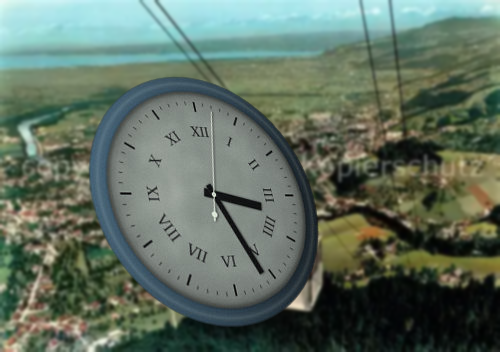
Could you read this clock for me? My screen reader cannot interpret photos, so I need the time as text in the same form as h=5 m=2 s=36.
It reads h=3 m=26 s=2
